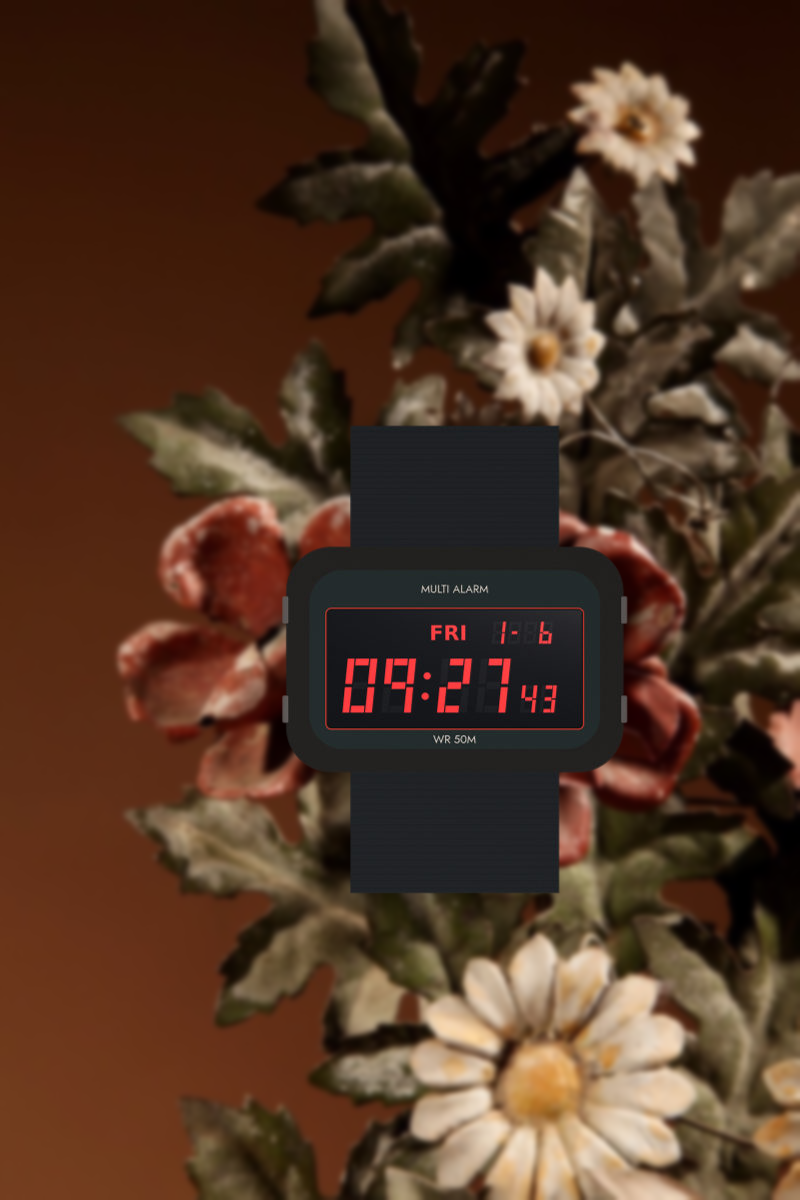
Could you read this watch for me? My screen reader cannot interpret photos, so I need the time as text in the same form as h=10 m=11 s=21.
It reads h=9 m=27 s=43
